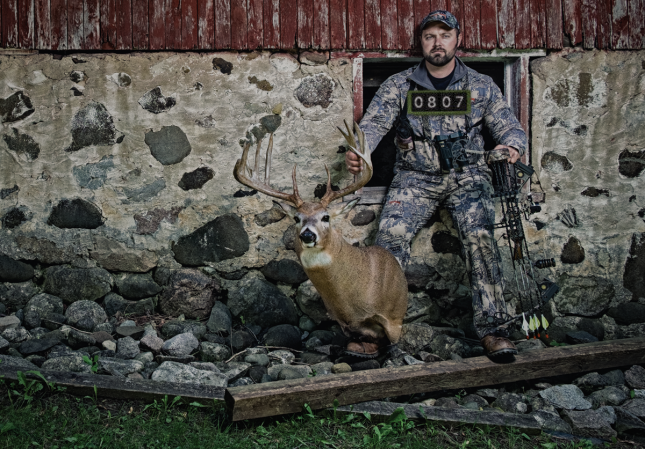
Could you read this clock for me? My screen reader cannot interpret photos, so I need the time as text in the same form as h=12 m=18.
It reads h=8 m=7
